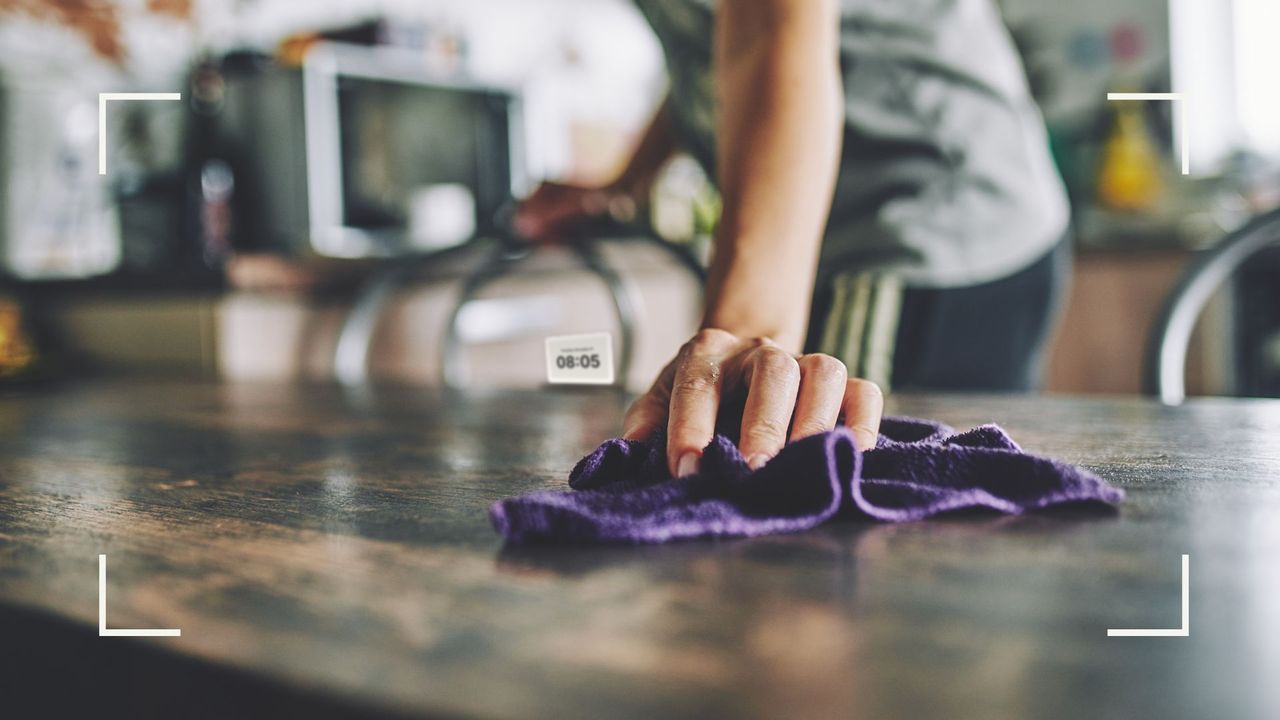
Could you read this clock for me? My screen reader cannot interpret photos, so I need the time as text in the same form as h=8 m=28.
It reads h=8 m=5
